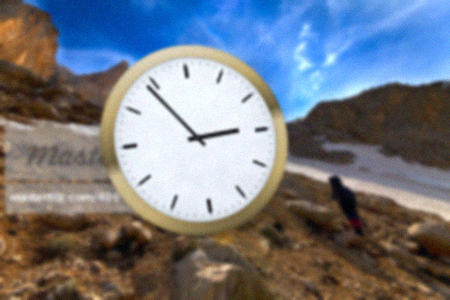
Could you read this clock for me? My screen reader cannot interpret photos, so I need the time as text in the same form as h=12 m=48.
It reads h=2 m=54
